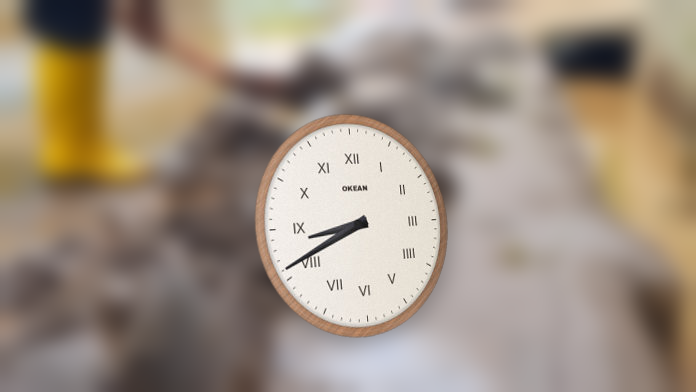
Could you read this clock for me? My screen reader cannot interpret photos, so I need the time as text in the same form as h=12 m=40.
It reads h=8 m=41
